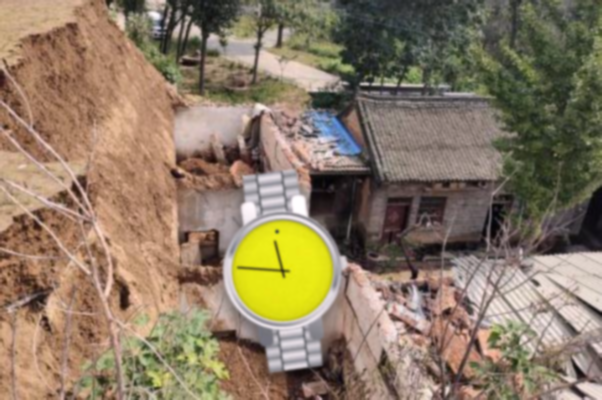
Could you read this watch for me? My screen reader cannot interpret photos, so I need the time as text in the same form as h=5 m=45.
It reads h=11 m=47
